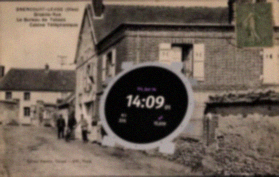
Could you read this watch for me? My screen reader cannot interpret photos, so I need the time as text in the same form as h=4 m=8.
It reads h=14 m=9
